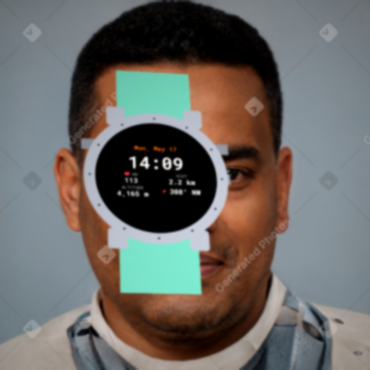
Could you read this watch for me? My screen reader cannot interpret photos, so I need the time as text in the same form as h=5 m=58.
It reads h=14 m=9
